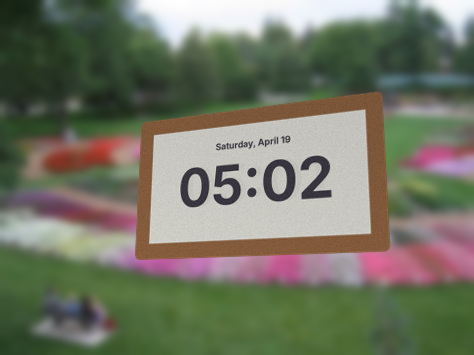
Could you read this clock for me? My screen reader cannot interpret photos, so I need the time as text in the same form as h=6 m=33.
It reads h=5 m=2
